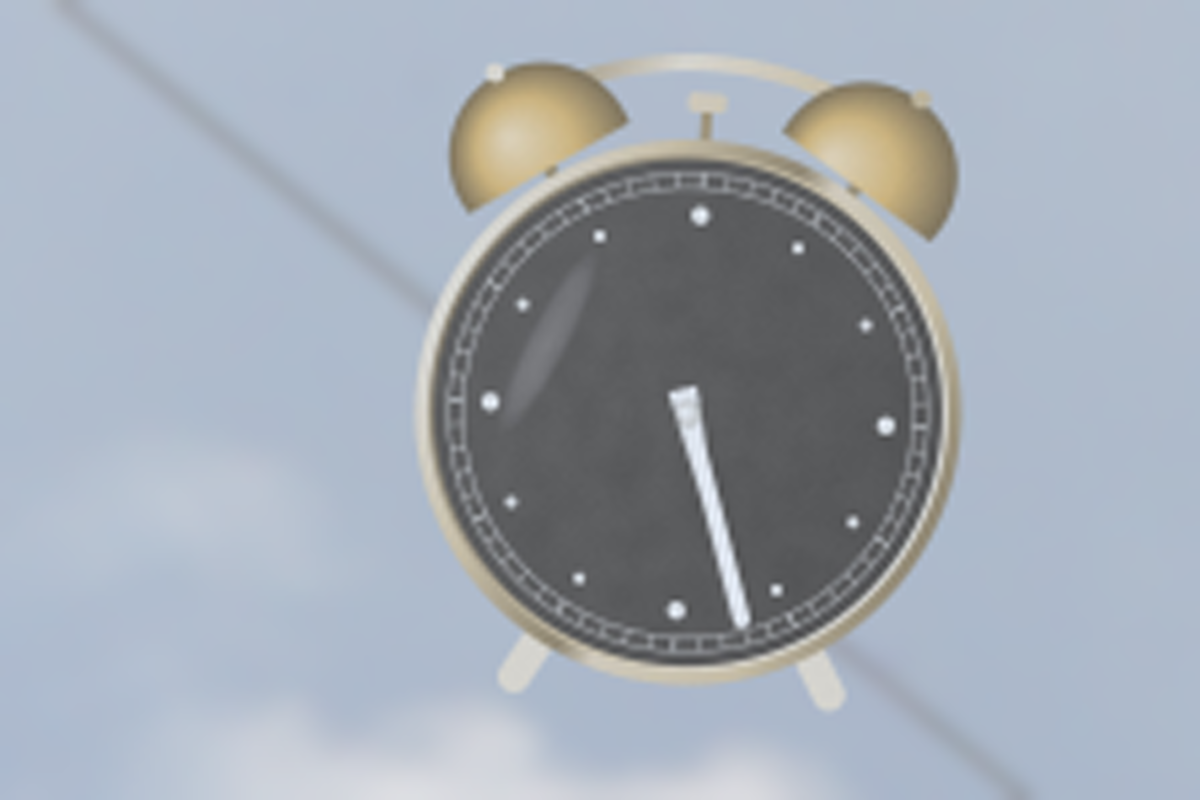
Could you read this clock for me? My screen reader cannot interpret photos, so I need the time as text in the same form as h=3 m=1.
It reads h=5 m=27
